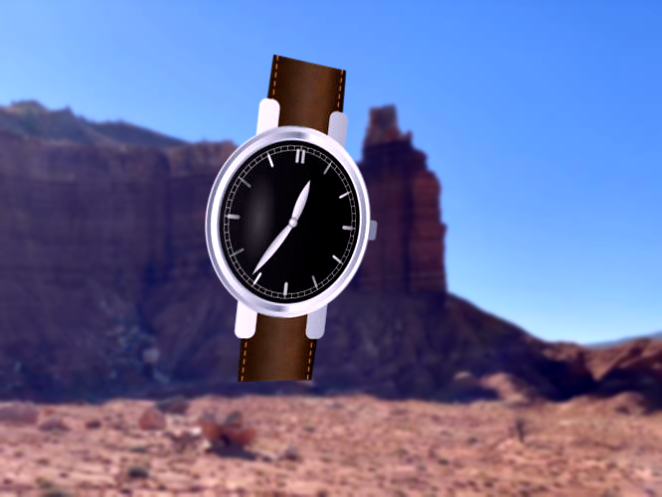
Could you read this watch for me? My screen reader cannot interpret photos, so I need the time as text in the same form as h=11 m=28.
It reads h=12 m=36
